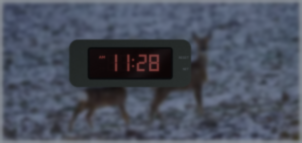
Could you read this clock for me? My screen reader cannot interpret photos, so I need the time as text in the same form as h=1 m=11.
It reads h=11 m=28
